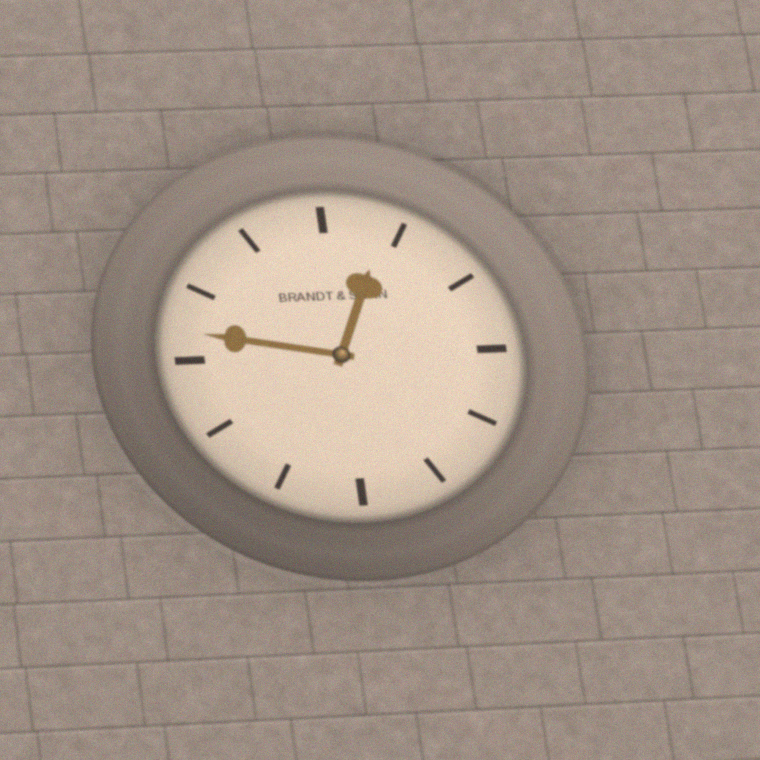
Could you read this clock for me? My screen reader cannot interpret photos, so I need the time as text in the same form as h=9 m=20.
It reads h=12 m=47
